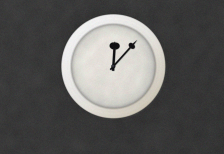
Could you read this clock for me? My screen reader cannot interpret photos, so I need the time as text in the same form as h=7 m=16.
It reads h=12 m=7
